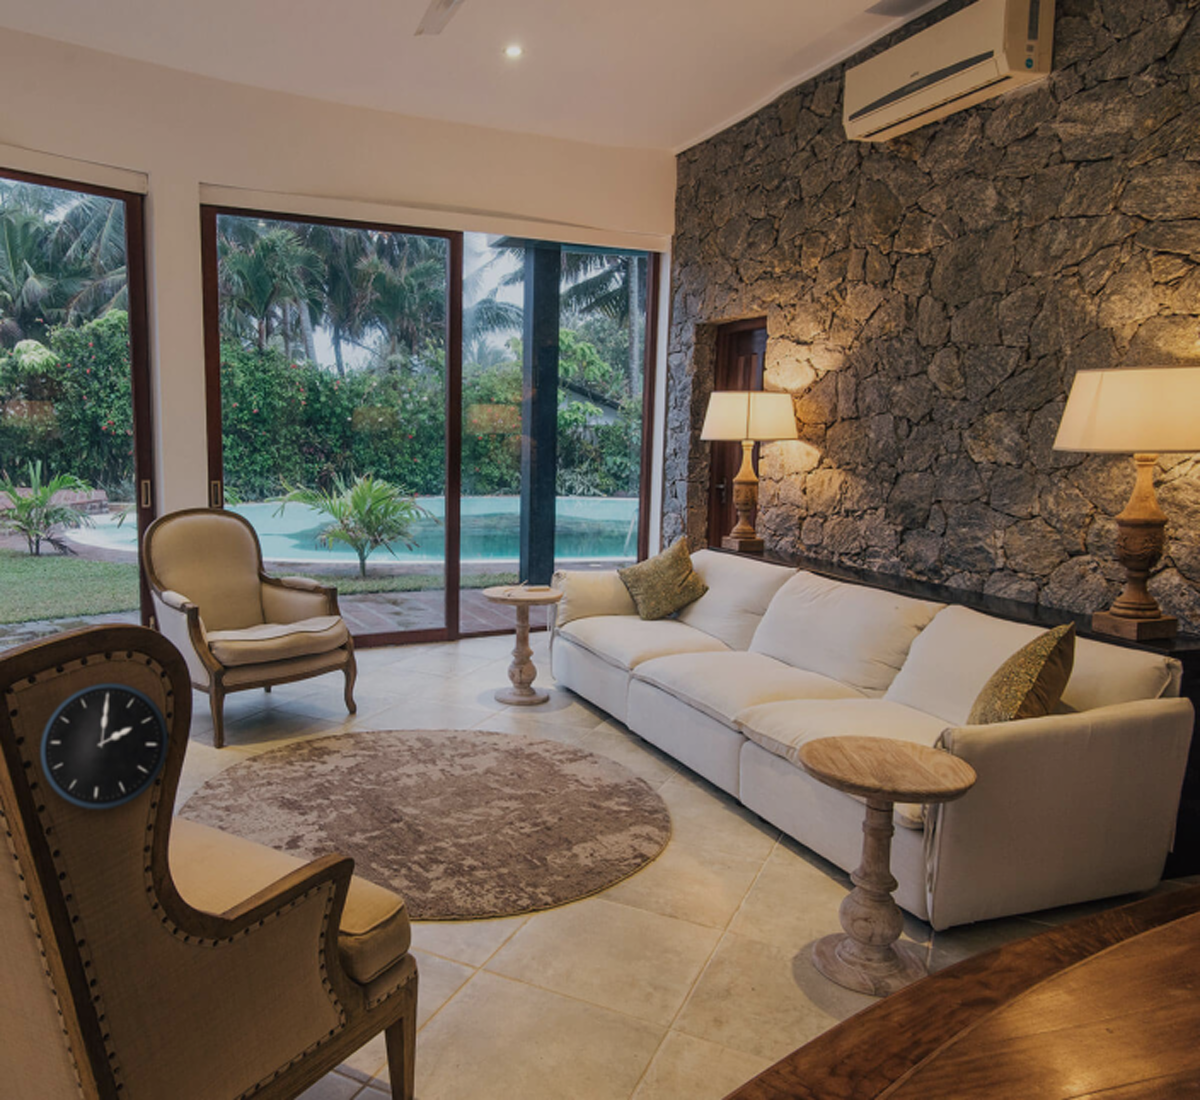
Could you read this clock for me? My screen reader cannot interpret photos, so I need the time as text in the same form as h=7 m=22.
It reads h=2 m=0
